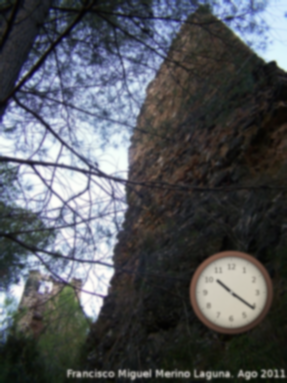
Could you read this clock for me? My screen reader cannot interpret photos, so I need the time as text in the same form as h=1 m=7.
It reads h=10 m=21
